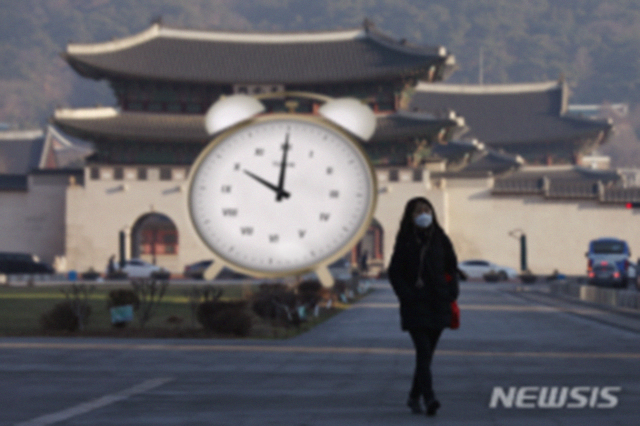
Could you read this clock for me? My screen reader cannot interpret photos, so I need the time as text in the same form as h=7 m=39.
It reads h=10 m=0
